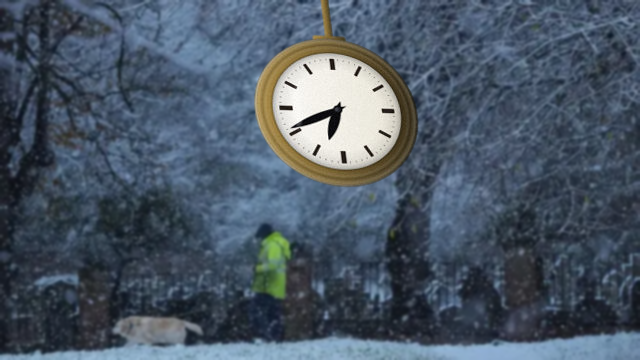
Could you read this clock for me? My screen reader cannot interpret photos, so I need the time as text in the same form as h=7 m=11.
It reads h=6 m=41
